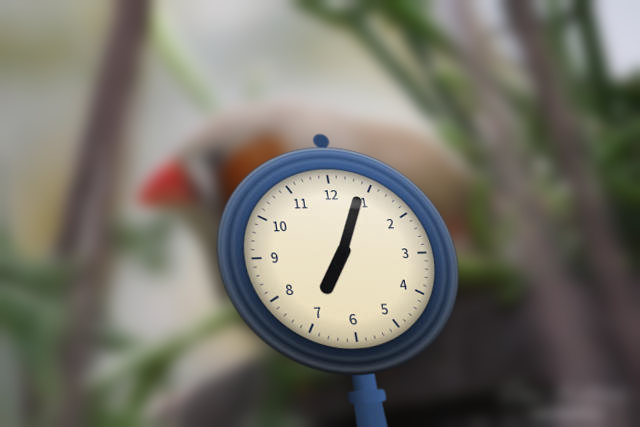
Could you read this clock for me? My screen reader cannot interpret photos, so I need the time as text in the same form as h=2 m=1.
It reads h=7 m=4
